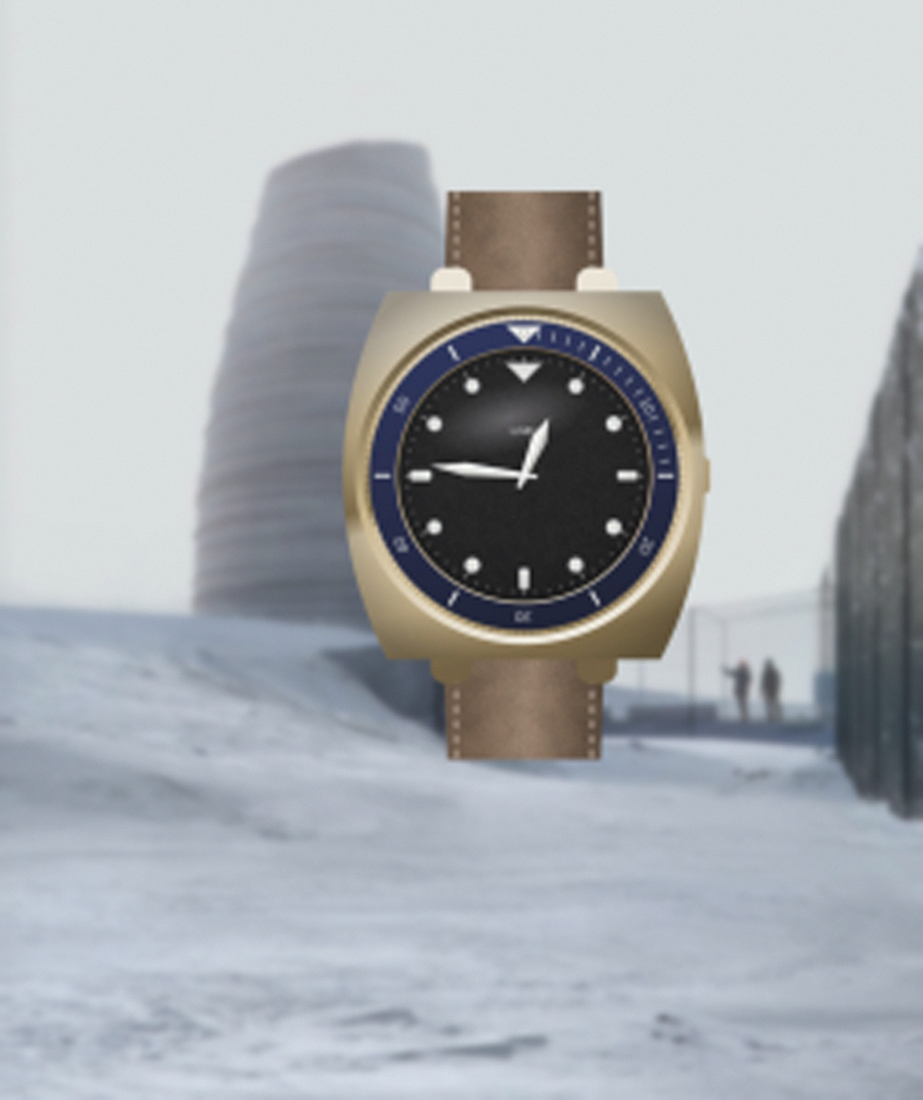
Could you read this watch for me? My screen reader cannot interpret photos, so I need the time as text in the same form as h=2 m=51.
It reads h=12 m=46
